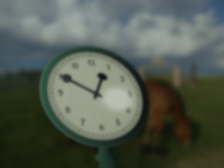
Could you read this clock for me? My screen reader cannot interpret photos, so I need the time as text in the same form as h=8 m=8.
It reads h=12 m=50
